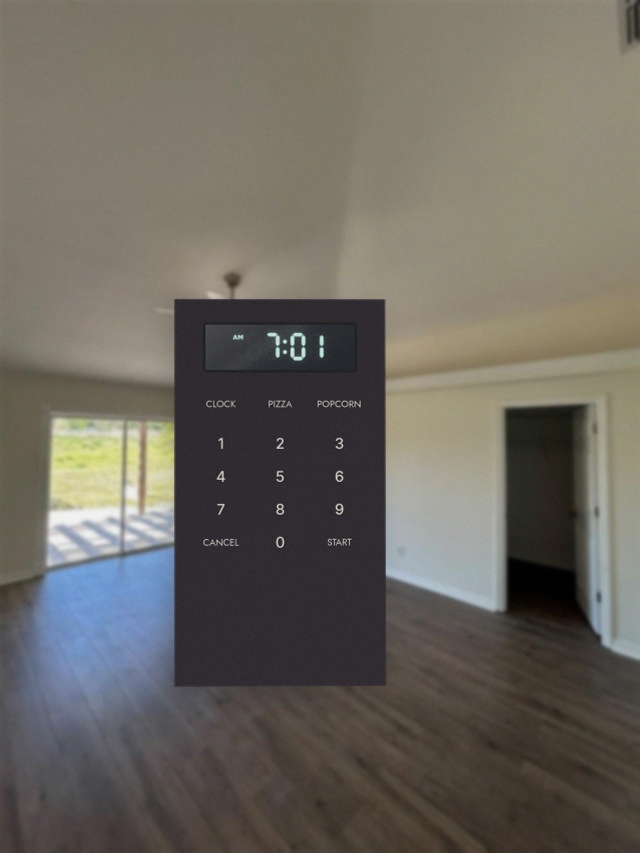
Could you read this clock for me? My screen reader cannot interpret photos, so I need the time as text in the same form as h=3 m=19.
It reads h=7 m=1
